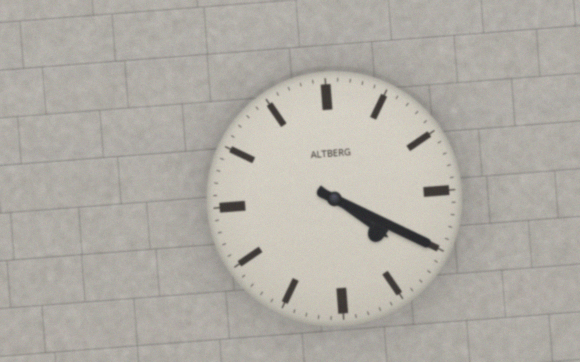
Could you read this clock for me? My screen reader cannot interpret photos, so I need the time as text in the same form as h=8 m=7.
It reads h=4 m=20
